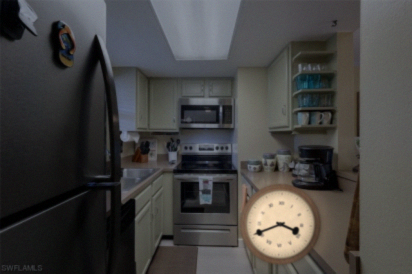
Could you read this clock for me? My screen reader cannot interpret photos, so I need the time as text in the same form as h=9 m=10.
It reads h=3 m=41
